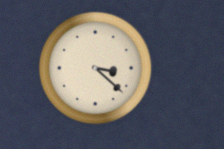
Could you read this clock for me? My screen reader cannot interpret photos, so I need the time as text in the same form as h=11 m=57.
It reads h=3 m=22
